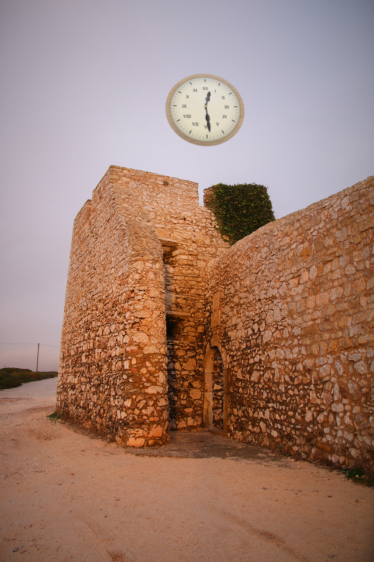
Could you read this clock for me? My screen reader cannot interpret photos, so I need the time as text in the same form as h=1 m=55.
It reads h=12 m=29
